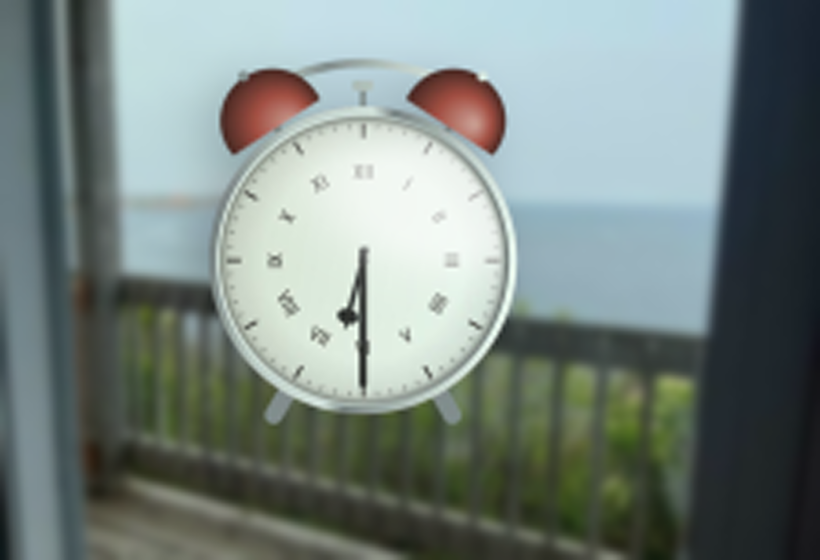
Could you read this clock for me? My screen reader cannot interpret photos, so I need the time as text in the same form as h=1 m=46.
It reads h=6 m=30
